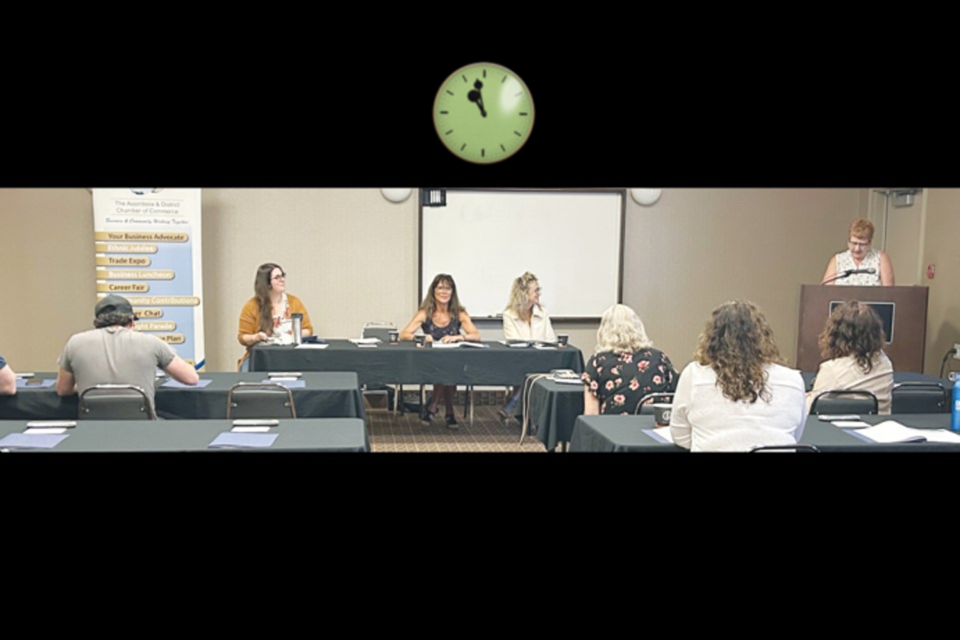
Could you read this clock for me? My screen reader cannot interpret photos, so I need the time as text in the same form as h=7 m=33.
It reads h=10 m=58
